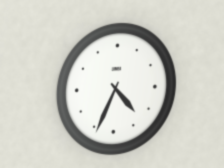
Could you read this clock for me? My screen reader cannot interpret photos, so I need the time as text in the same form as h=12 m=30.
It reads h=4 m=34
